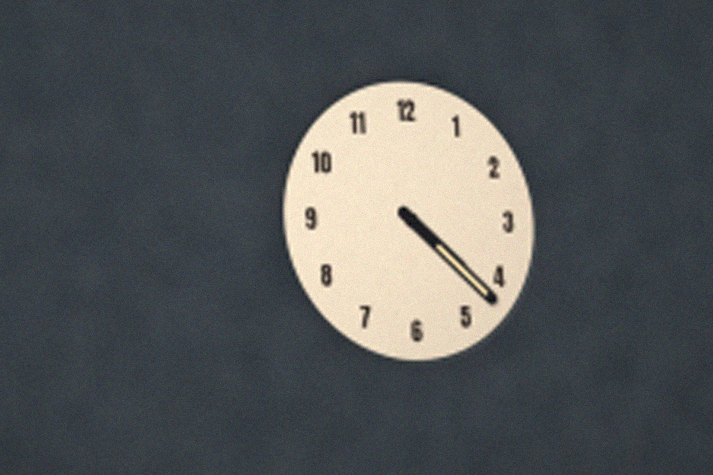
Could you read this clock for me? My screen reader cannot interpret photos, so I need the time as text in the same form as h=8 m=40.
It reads h=4 m=22
